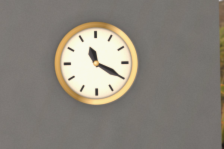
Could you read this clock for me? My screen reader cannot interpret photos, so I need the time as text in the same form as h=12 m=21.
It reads h=11 m=20
